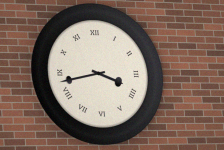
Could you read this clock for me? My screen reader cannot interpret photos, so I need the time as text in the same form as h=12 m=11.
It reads h=3 m=43
